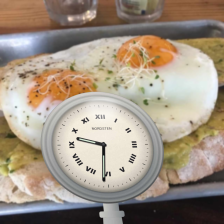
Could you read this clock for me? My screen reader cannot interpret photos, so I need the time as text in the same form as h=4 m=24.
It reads h=9 m=31
